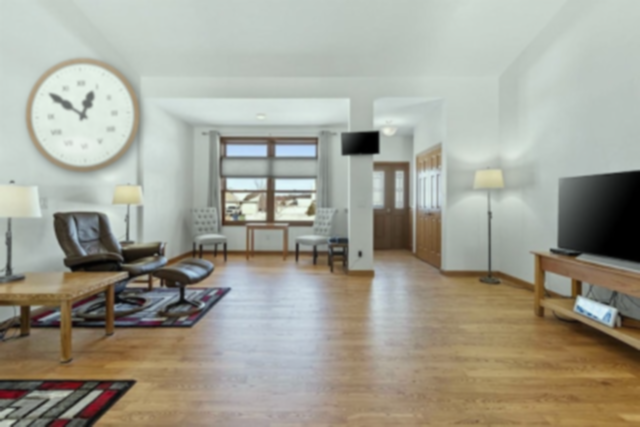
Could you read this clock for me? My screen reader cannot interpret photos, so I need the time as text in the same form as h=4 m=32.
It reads h=12 m=51
